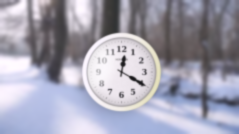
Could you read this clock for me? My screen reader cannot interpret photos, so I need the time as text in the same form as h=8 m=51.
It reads h=12 m=20
